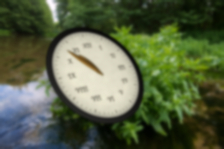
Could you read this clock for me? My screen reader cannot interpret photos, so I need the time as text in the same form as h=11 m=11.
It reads h=10 m=53
